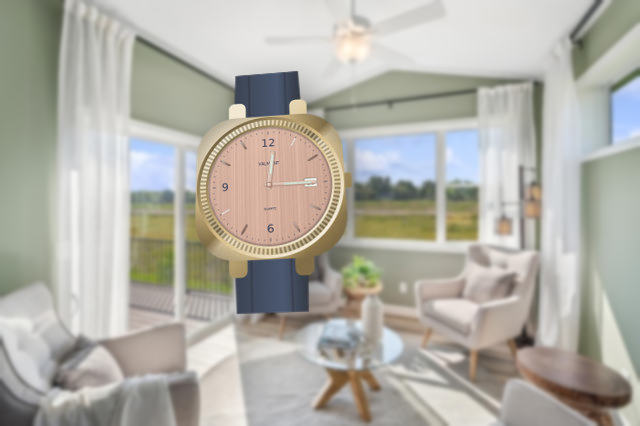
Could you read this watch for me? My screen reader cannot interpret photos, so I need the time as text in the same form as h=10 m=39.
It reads h=12 m=15
